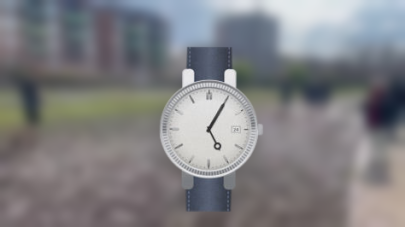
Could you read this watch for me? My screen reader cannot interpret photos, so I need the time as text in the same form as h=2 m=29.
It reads h=5 m=5
